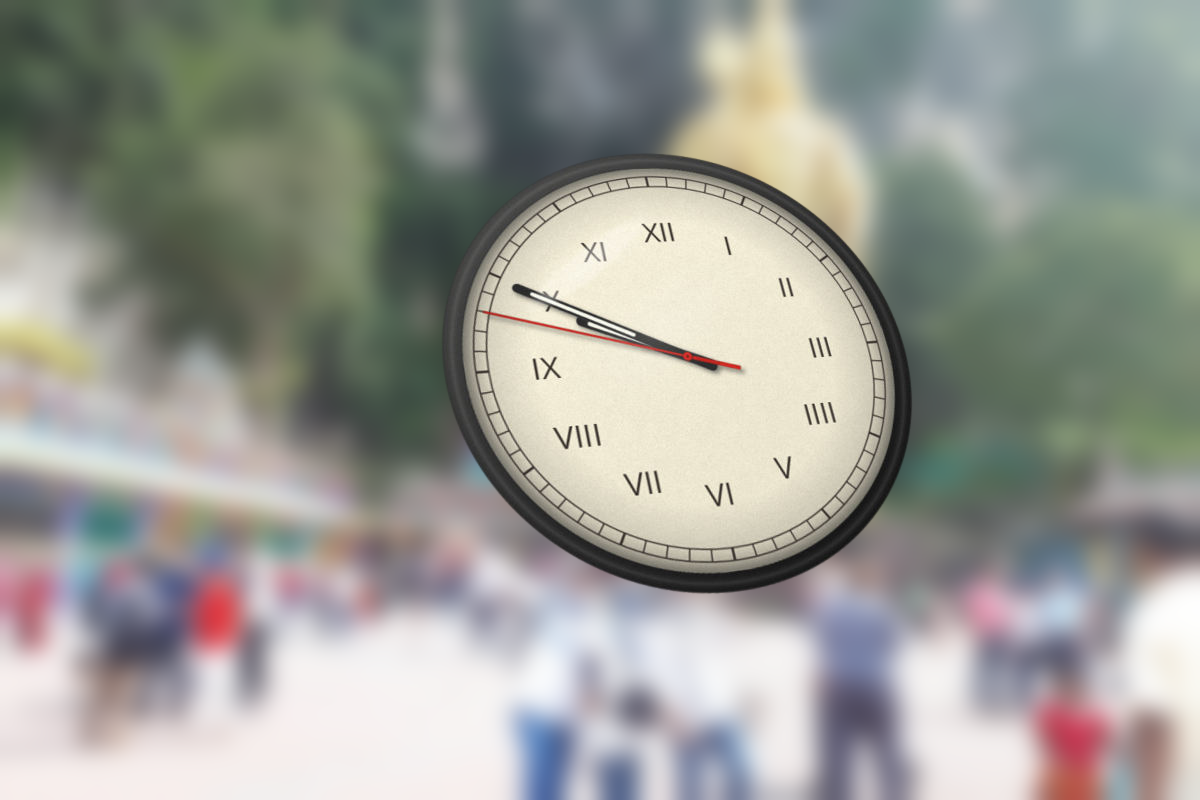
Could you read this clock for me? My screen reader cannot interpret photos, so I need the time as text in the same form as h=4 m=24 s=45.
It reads h=9 m=49 s=48
